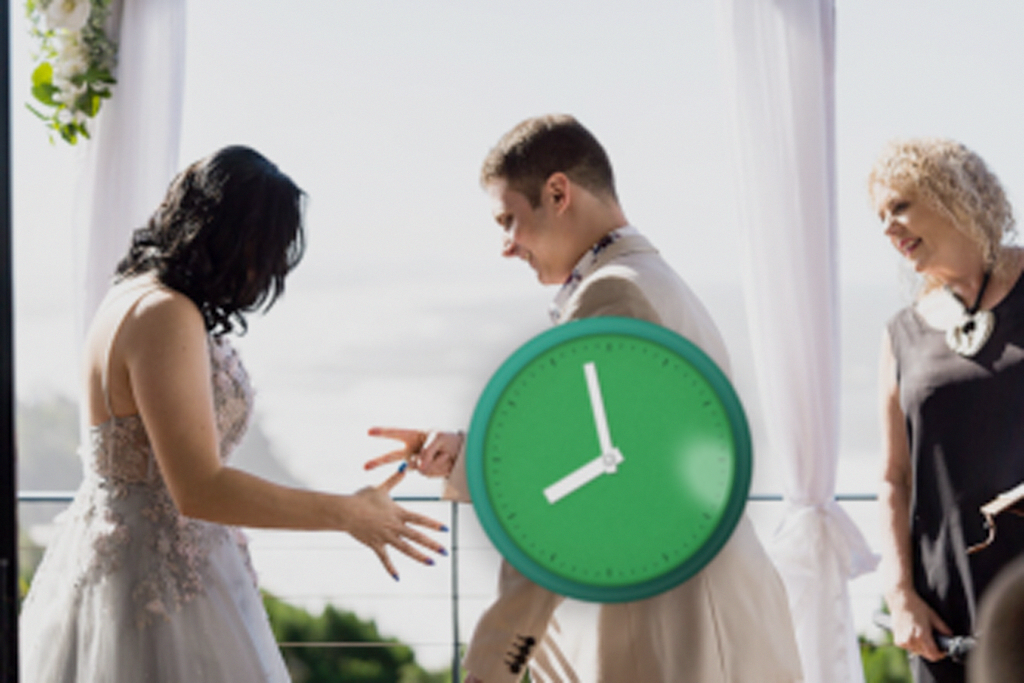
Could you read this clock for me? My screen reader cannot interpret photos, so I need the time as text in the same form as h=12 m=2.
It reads h=7 m=58
